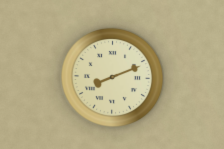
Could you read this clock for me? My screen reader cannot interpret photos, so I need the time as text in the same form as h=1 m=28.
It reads h=8 m=11
